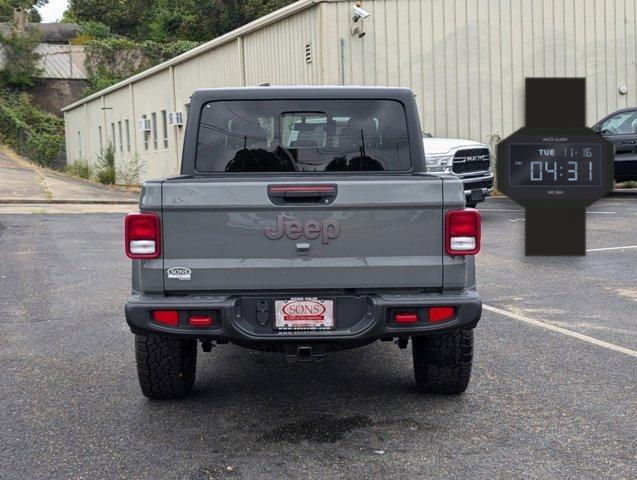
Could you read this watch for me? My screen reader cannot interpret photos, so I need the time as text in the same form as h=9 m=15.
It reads h=4 m=31
